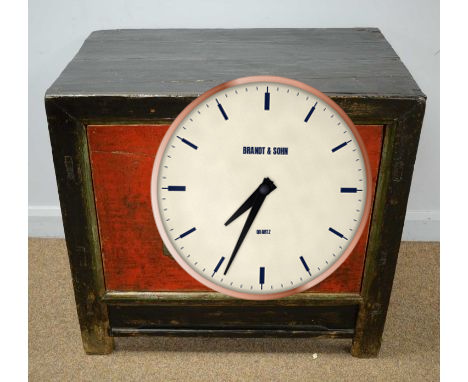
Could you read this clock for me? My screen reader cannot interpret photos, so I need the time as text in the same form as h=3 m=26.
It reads h=7 m=34
